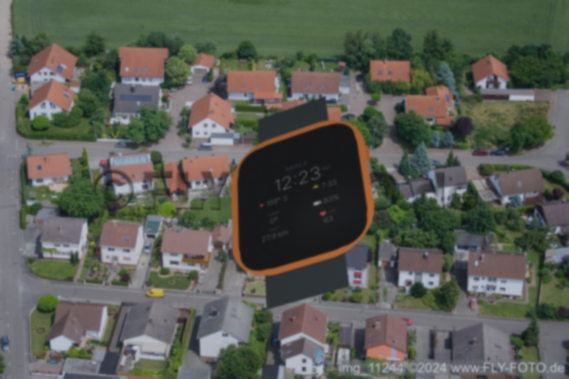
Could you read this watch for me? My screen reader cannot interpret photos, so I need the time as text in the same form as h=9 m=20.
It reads h=12 m=23
